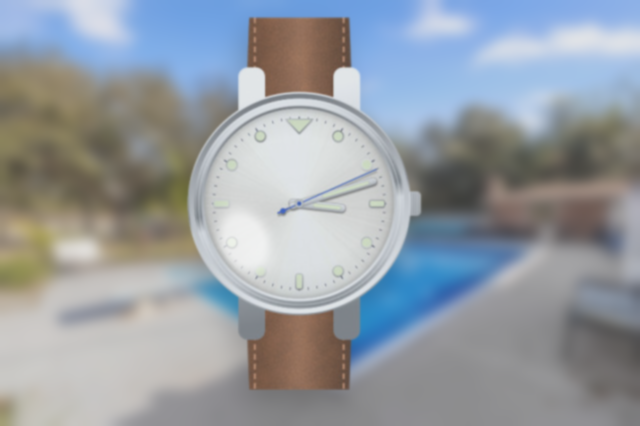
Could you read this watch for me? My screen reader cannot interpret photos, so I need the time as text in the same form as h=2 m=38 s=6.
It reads h=3 m=12 s=11
